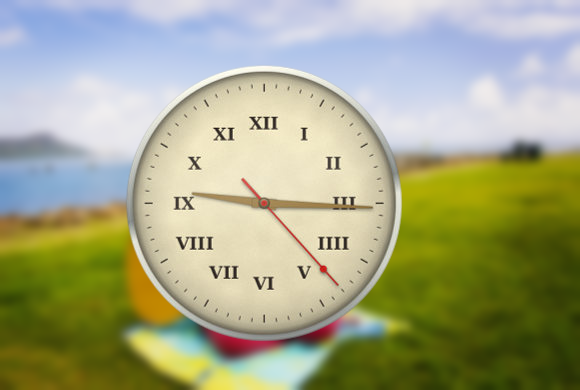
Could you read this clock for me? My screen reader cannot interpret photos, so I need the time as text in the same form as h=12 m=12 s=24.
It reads h=9 m=15 s=23
